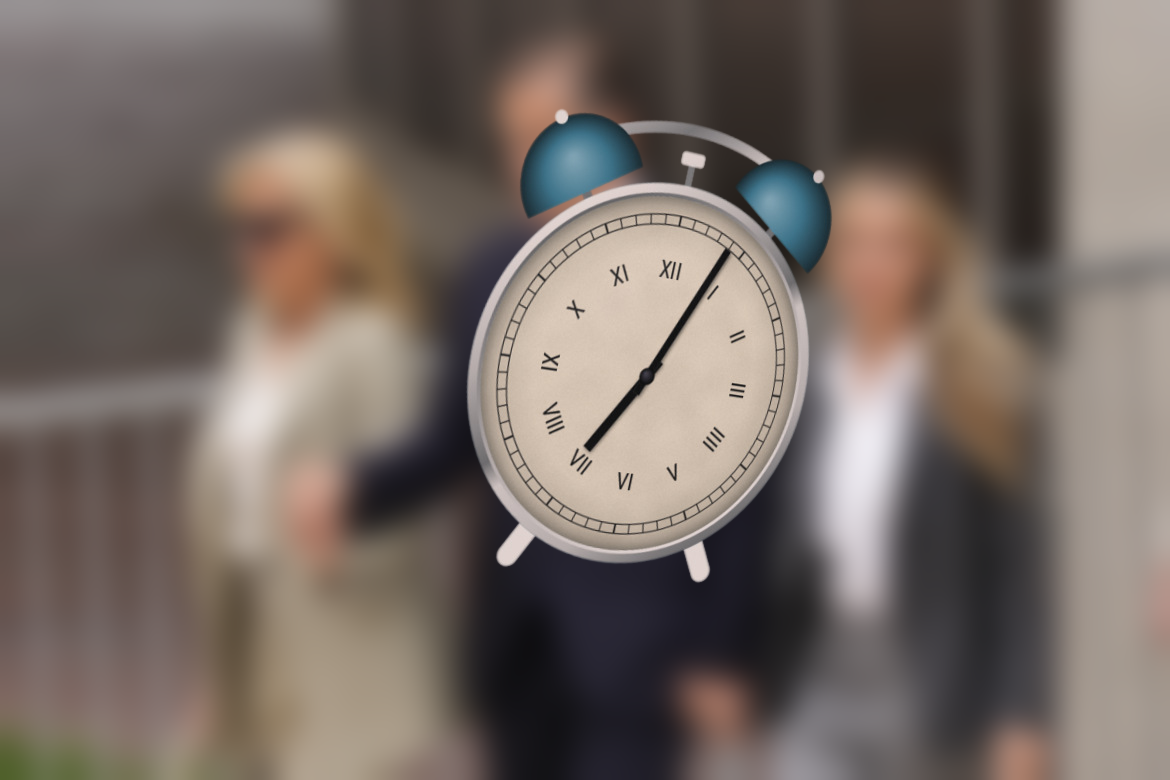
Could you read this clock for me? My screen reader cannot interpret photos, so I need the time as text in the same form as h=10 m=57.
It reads h=7 m=4
